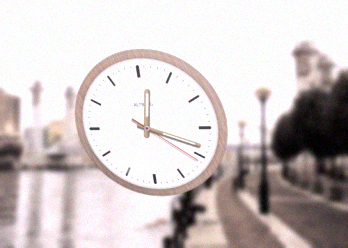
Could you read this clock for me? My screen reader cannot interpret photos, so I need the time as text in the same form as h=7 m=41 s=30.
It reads h=12 m=18 s=21
